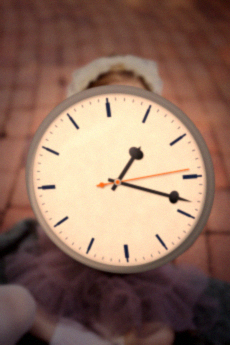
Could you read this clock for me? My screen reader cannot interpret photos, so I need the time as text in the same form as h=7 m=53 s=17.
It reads h=1 m=18 s=14
